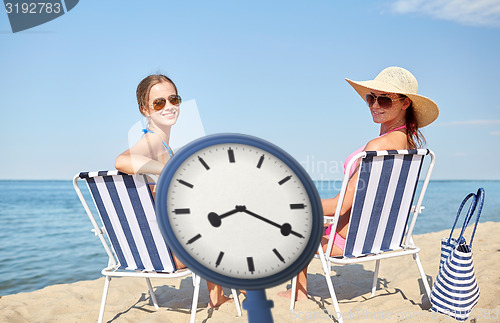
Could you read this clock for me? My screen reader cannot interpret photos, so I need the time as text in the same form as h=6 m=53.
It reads h=8 m=20
